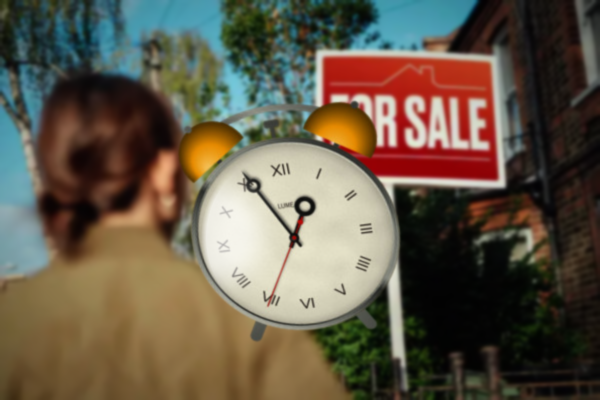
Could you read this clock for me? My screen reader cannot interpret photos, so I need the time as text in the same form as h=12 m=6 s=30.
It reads h=12 m=55 s=35
